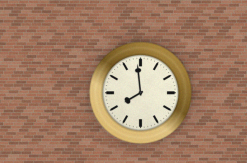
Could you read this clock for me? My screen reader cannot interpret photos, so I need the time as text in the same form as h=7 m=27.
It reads h=7 m=59
